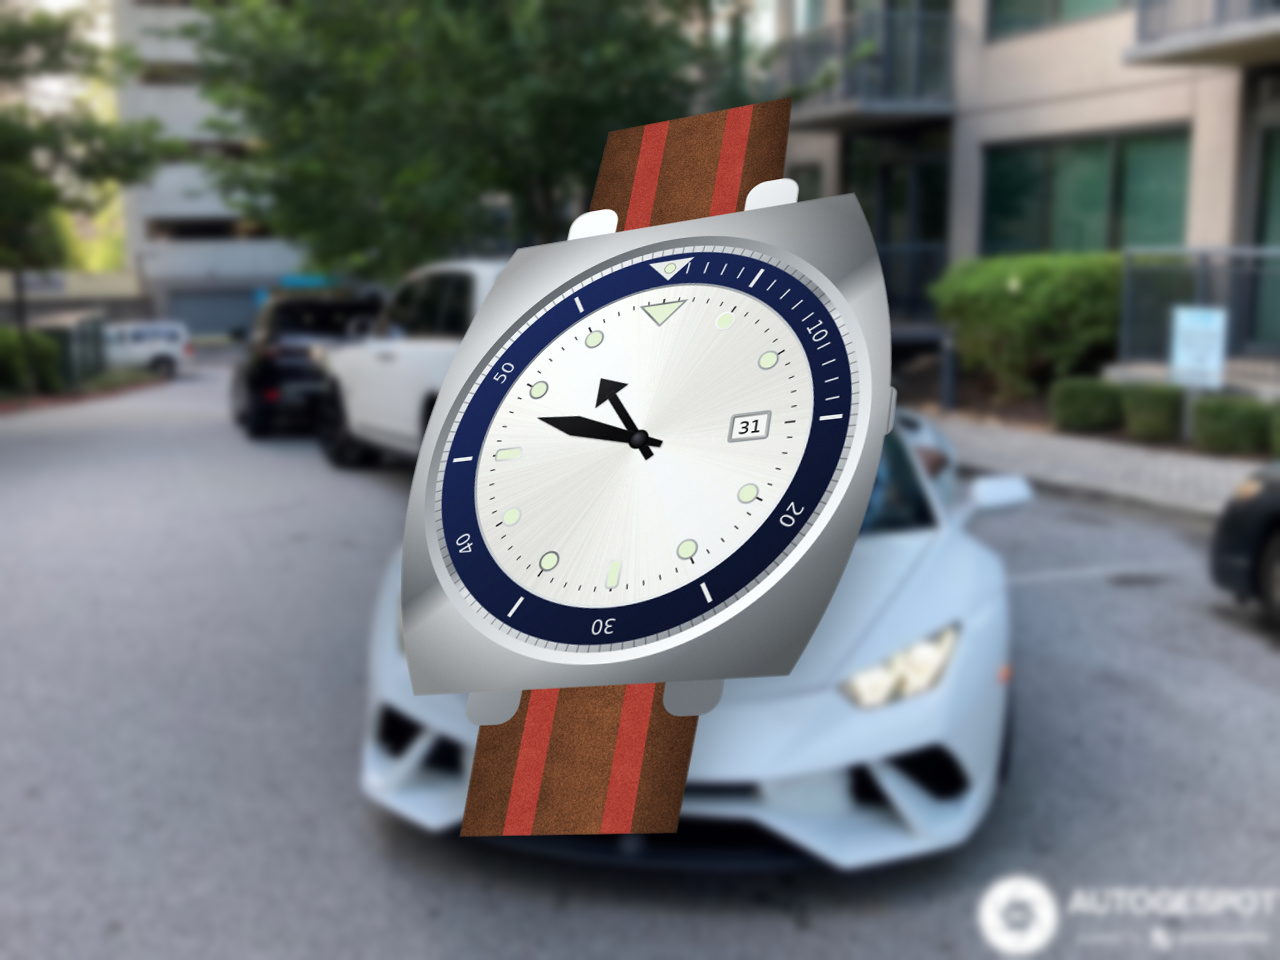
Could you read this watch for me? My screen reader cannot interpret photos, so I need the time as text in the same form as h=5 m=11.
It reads h=10 m=48
